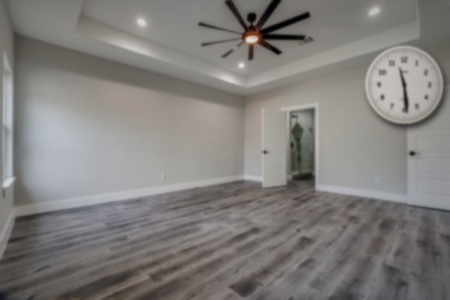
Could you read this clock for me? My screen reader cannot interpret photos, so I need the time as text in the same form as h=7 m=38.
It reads h=11 m=29
